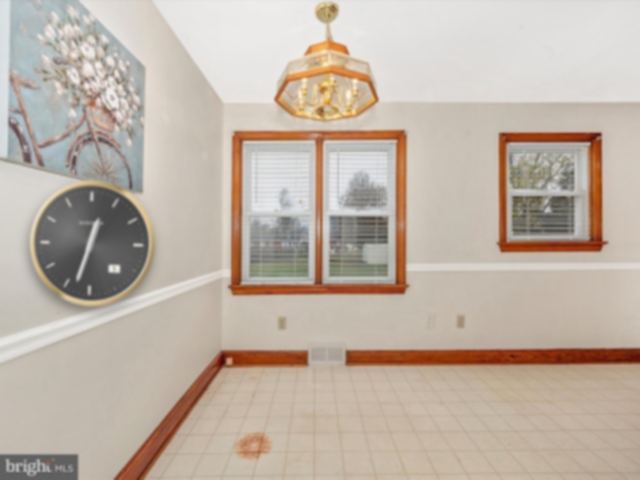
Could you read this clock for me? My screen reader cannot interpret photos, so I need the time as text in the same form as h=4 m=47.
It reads h=12 m=33
